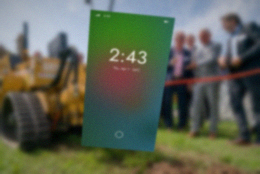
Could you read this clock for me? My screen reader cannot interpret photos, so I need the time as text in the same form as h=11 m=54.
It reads h=2 m=43
